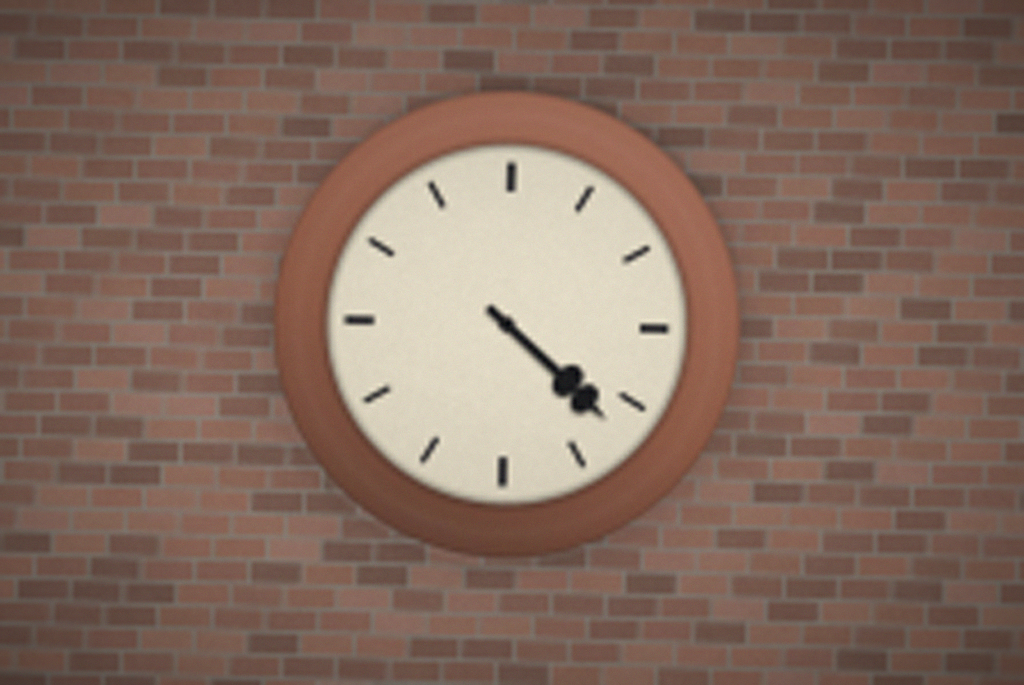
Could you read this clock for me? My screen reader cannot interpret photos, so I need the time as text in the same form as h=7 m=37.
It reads h=4 m=22
